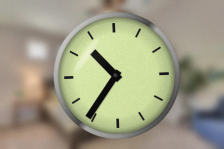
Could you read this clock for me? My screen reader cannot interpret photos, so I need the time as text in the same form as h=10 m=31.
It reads h=10 m=36
